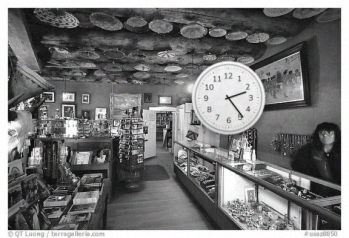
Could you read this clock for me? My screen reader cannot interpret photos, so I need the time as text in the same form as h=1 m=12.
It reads h=2 m=24
